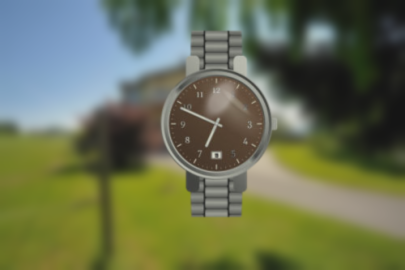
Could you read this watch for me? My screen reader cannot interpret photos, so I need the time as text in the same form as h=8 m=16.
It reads h=6 m=49
